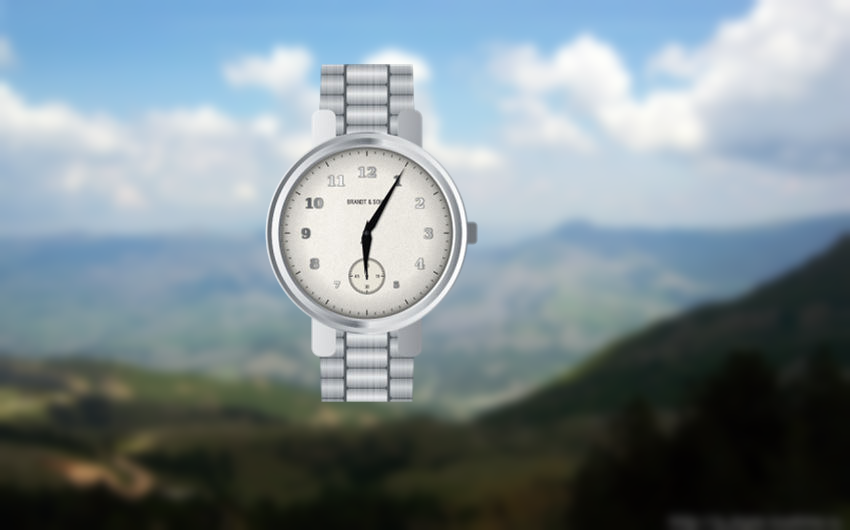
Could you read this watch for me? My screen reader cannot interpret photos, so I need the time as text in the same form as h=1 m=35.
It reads h=6 m=5
